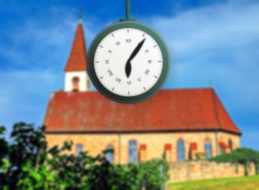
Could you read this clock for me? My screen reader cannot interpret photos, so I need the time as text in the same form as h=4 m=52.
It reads h=6 m=6
